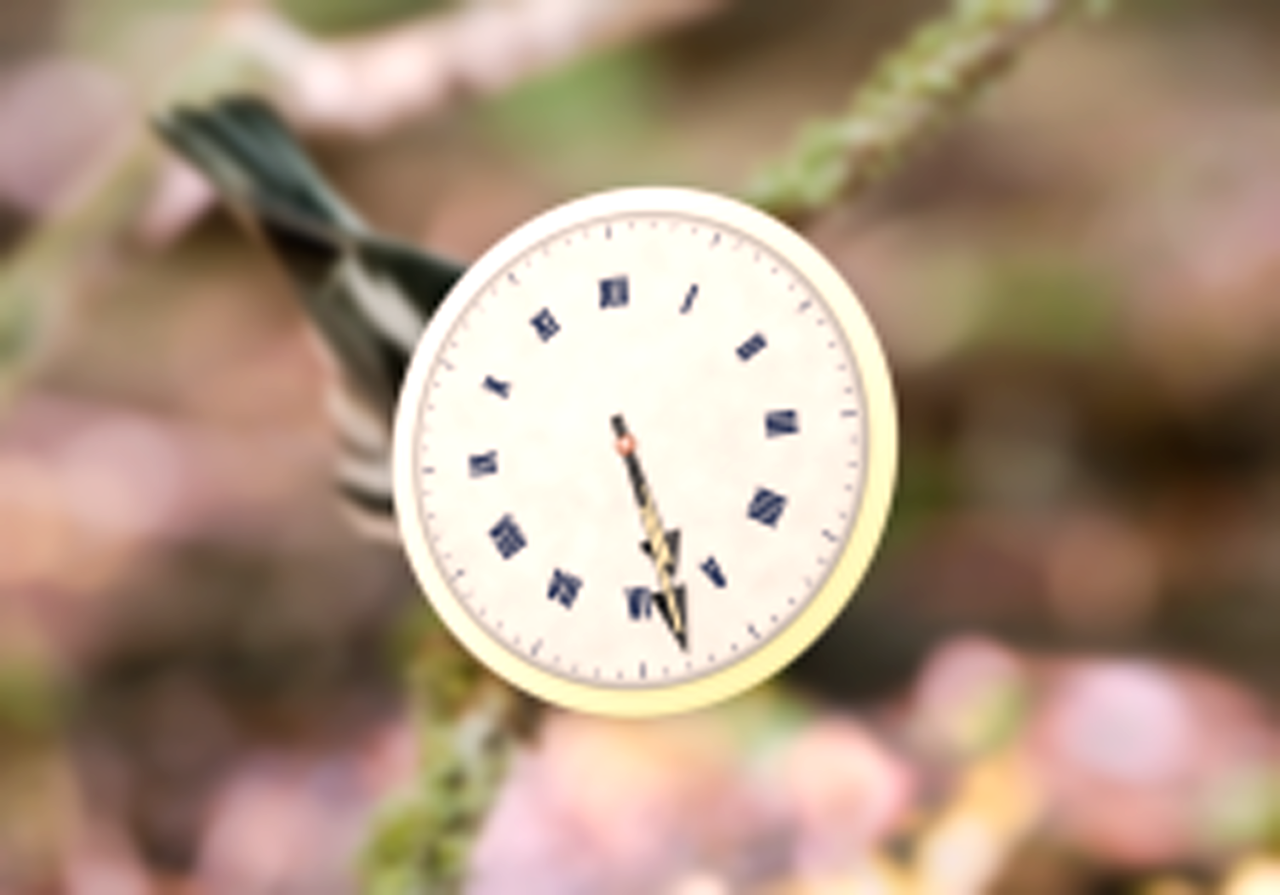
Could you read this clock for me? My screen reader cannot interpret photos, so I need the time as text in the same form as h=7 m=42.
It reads h=5 m=28
